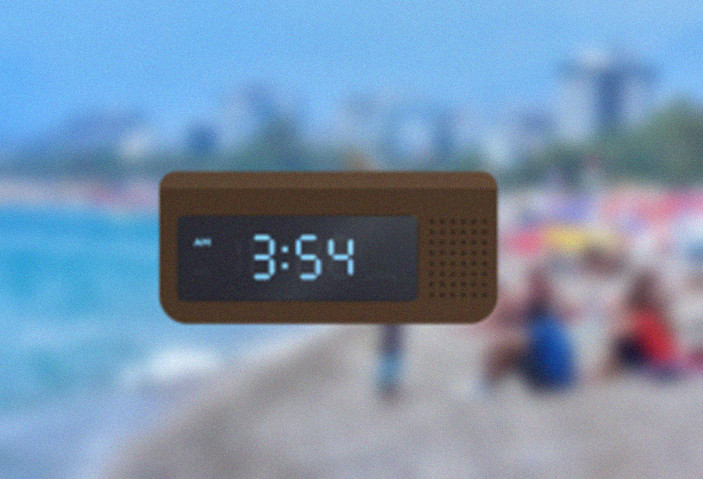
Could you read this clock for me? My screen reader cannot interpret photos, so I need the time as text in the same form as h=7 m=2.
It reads h=3 m=54
